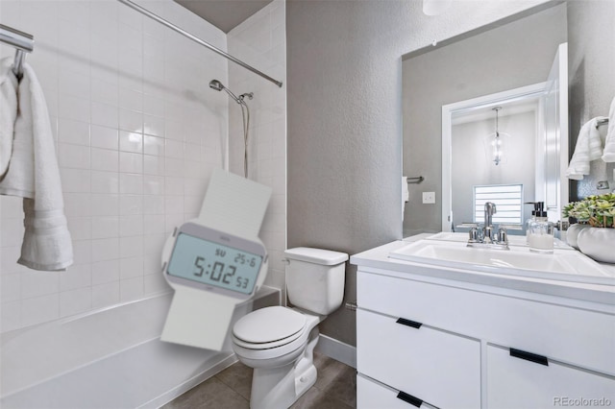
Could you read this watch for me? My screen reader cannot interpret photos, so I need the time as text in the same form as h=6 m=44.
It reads h=5 m=2
